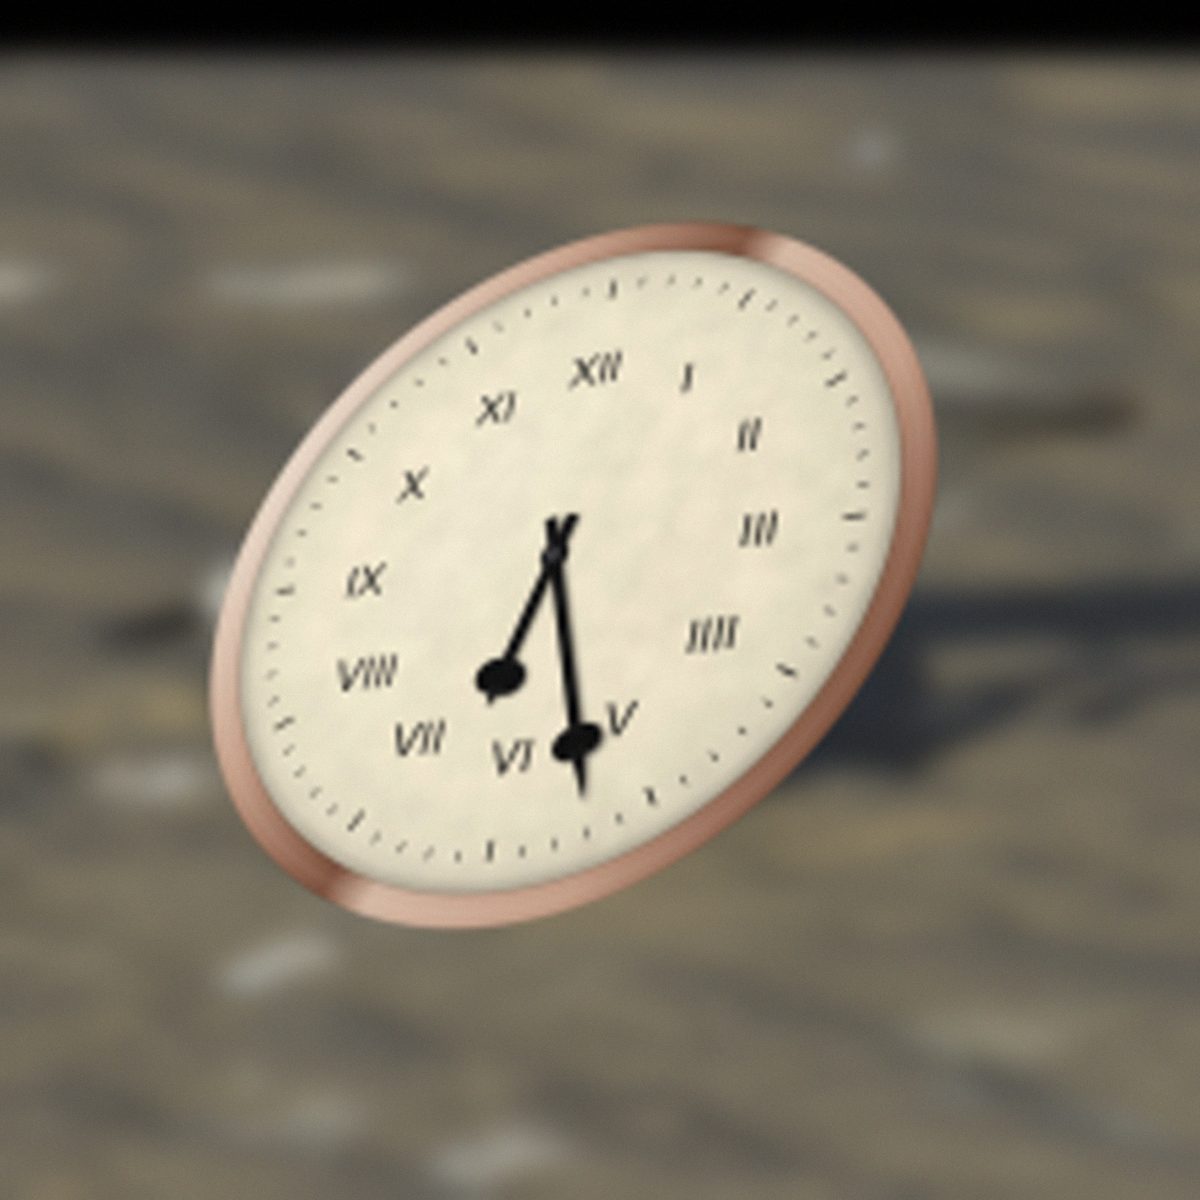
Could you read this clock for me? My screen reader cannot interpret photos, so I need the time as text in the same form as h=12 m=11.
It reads h=6 m=27
